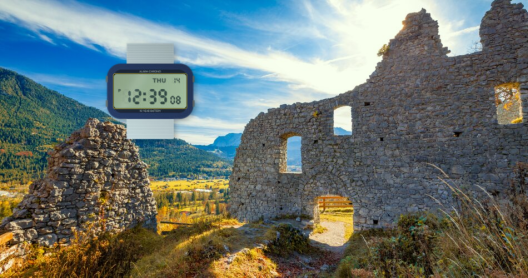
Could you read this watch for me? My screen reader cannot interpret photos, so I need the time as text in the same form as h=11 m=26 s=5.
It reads h=12 m=39 s=8
